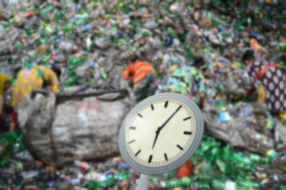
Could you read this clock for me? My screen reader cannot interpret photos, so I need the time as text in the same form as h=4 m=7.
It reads h=6 m=5
